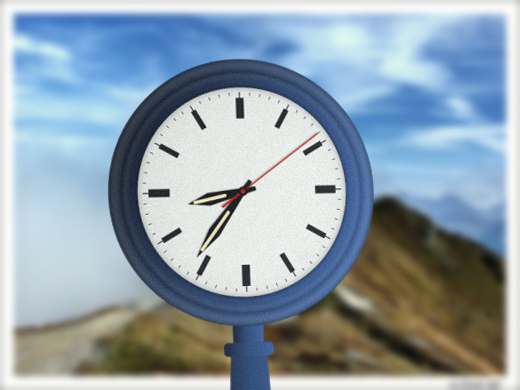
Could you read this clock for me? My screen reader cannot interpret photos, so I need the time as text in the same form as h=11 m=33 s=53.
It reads h=8 m=36 s=9
